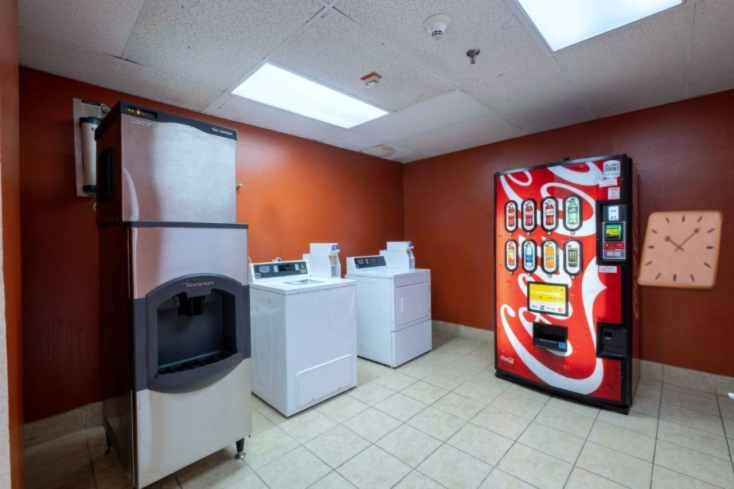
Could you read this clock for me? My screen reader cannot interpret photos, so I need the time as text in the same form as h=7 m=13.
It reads h=10 m=7
